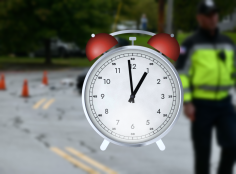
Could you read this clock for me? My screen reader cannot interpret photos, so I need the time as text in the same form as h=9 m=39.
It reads h=12 m=59
